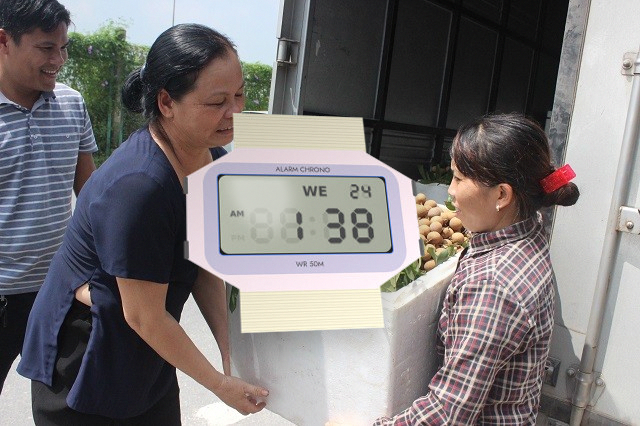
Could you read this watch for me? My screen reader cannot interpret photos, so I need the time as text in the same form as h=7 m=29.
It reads h=1 m=38
